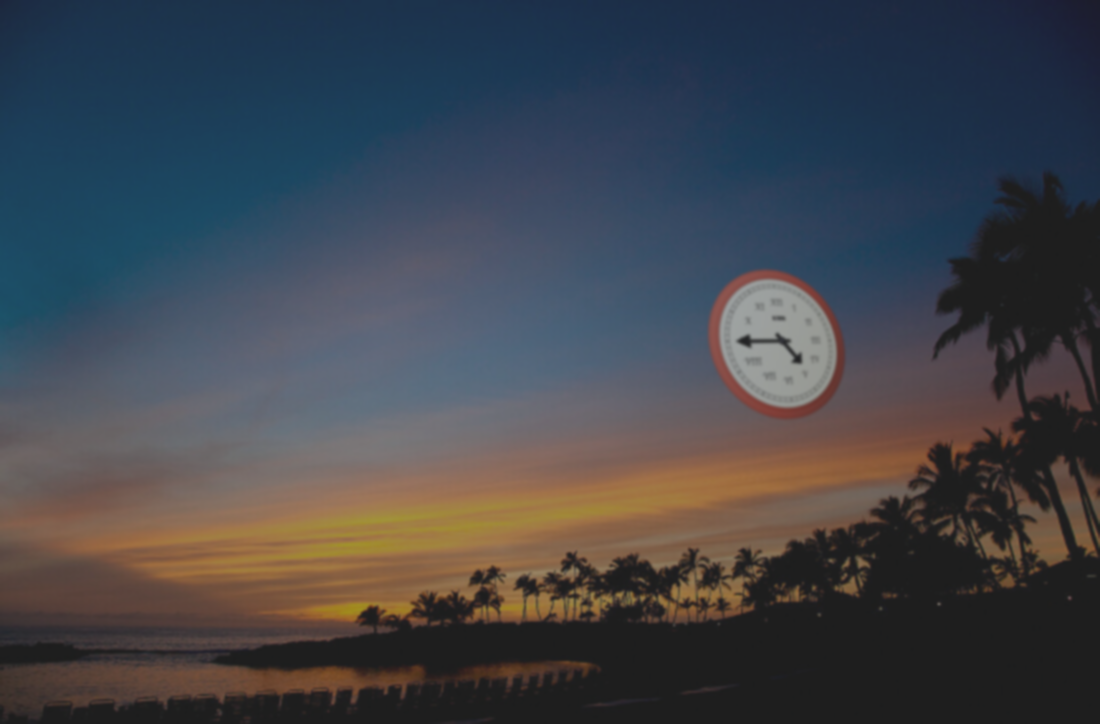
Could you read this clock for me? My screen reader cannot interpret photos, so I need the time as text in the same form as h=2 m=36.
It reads h=4 m=45
